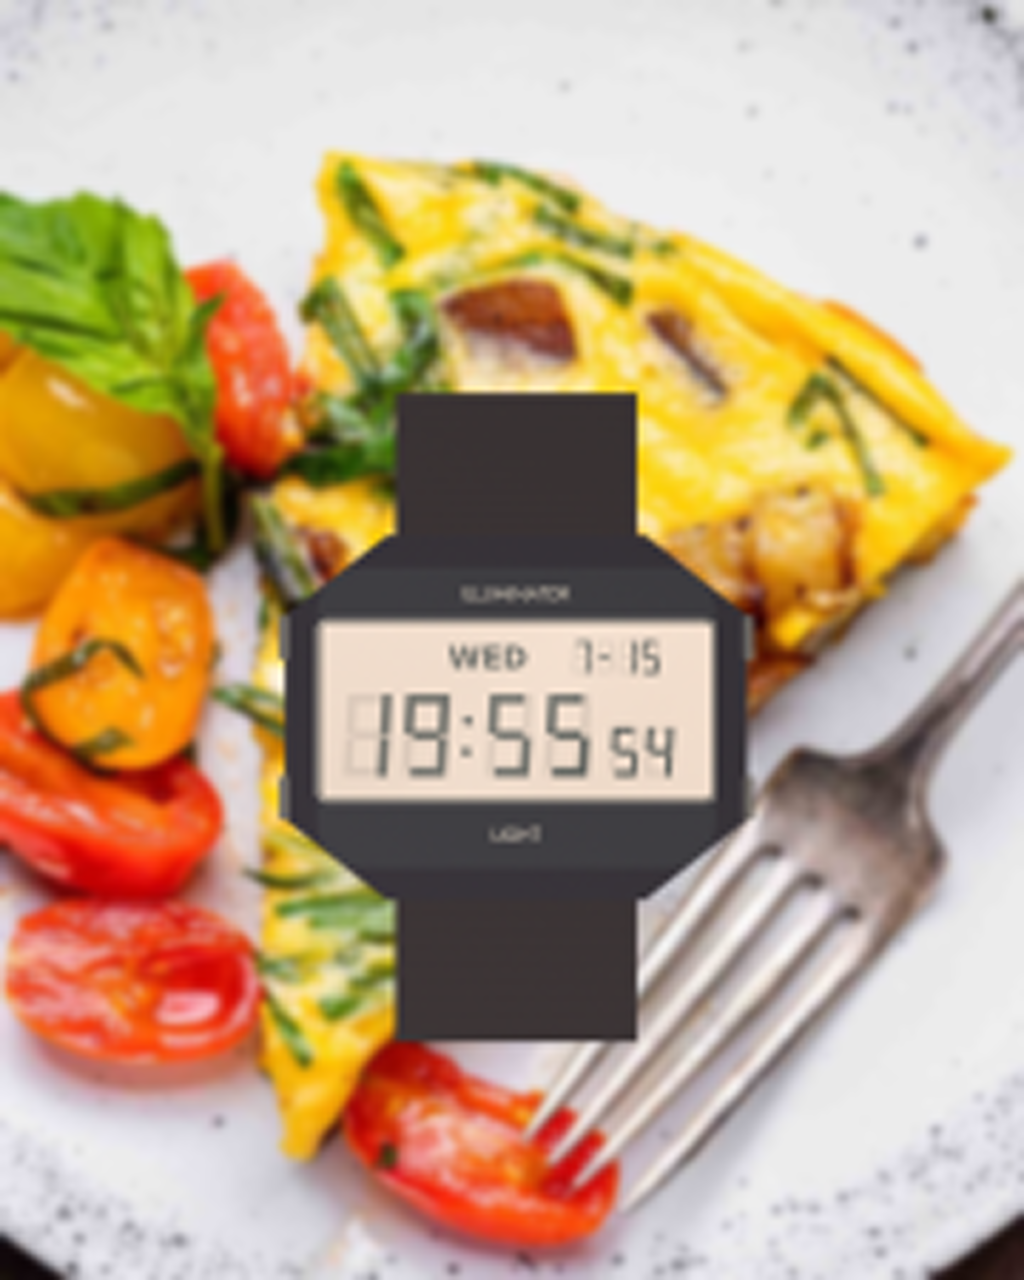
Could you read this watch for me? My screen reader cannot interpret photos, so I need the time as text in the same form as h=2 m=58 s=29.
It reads h=19 m=55 s=54
